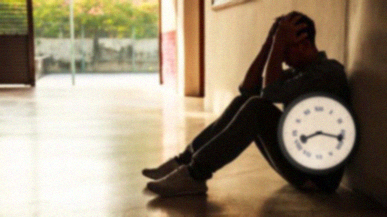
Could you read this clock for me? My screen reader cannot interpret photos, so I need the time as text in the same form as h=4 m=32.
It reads h=8 m=17
